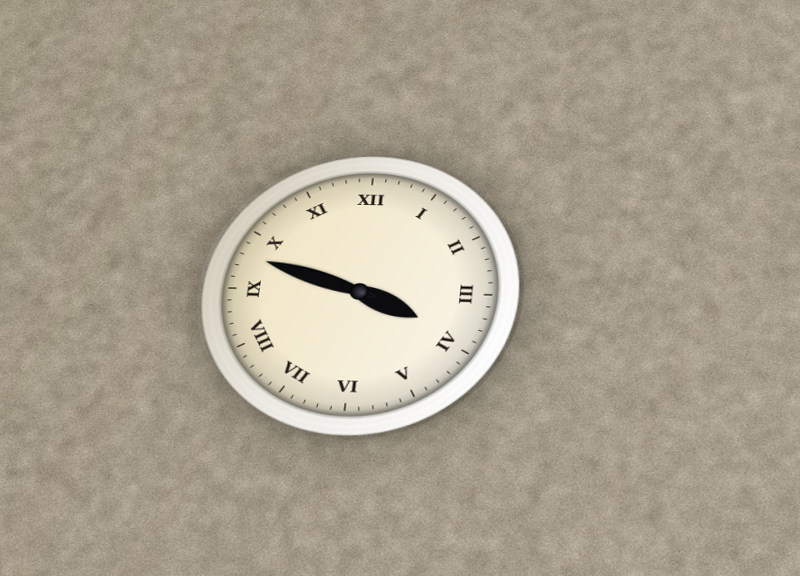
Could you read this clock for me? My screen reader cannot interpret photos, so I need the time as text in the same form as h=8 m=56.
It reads h=3 m=48
